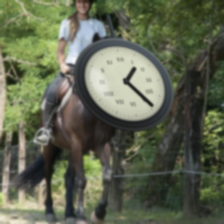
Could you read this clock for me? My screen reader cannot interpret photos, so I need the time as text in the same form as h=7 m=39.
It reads h=1 m=24
